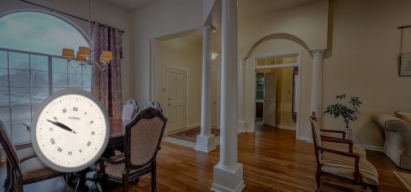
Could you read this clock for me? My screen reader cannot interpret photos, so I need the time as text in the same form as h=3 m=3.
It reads h=9 m=48
